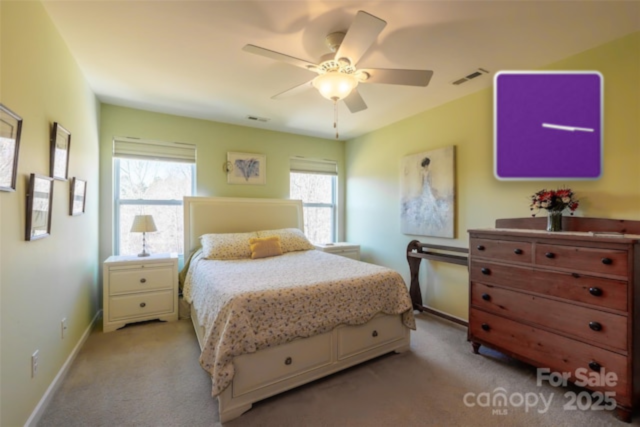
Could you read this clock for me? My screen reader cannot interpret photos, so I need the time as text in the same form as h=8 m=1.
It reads h=3 m=16
